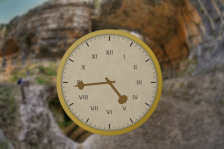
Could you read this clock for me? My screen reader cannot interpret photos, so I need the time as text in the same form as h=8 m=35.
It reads h=4 m=44
